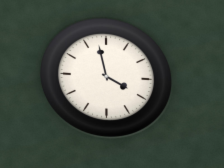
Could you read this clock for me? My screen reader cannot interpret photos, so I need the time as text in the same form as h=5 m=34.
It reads h=3 m=58
